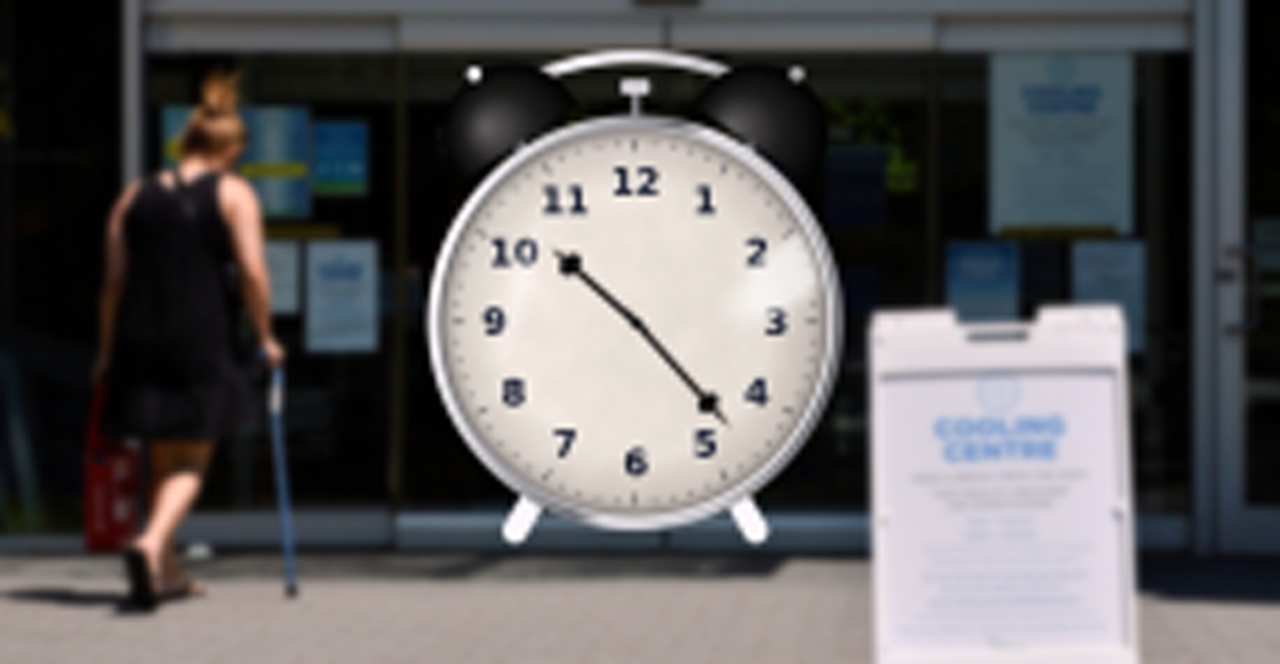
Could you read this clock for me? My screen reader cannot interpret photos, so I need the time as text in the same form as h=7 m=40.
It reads h=10 m=23
